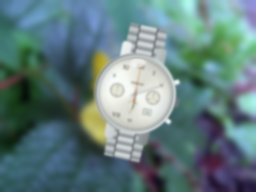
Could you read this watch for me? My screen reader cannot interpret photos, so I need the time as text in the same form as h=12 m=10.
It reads h=6 m=10
